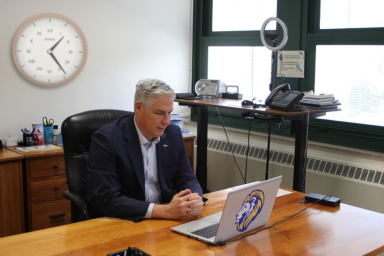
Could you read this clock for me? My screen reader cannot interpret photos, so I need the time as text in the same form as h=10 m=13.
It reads h=1 m=24
